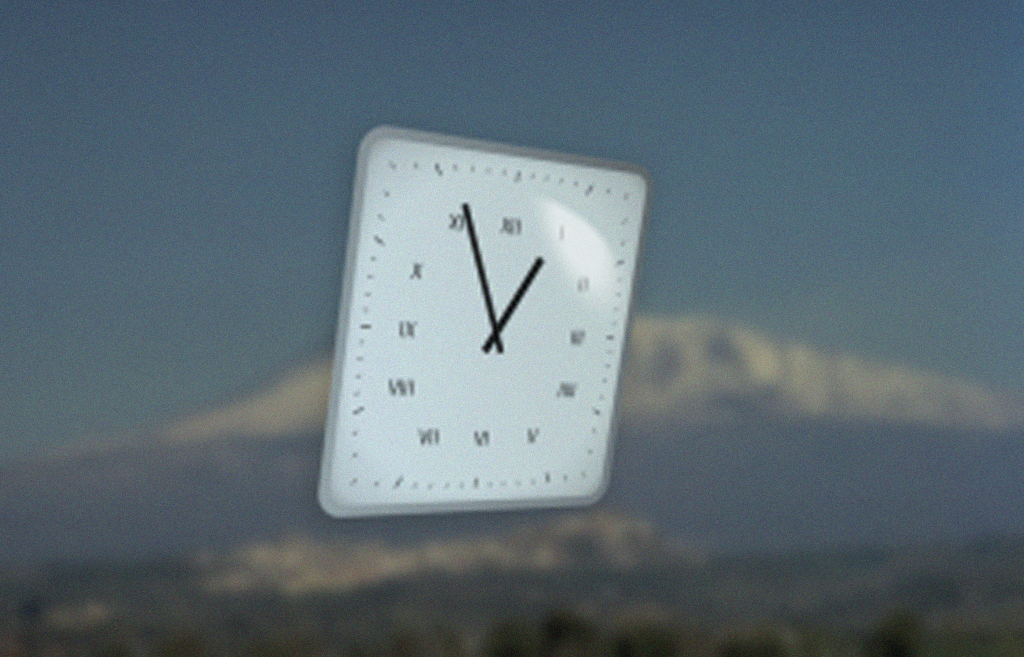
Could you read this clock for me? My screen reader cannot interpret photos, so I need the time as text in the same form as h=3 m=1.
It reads h=12 m=56
